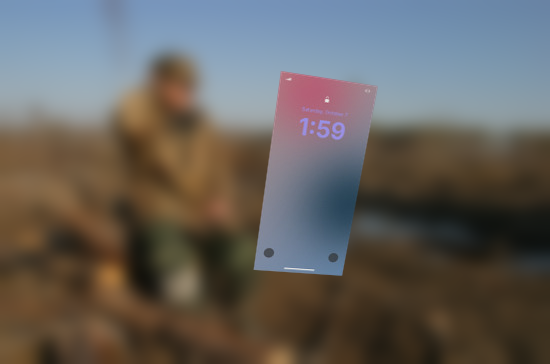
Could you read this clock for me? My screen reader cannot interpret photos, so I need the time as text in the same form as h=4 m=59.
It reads h=1 m=59
